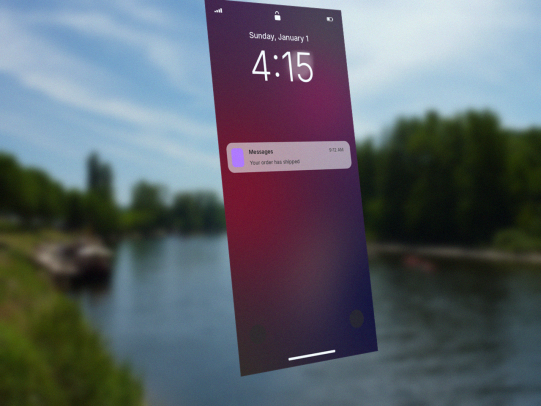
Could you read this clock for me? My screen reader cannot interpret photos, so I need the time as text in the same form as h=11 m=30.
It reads h=4 m=15
